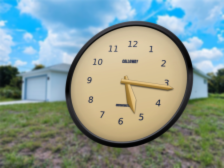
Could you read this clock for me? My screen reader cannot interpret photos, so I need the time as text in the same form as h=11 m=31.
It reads h=5 m=16
